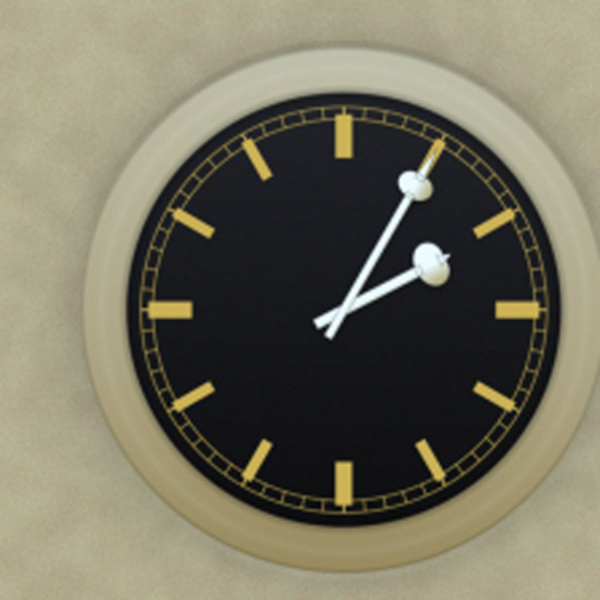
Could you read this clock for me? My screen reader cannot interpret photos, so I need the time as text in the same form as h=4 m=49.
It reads h=2 m=5
